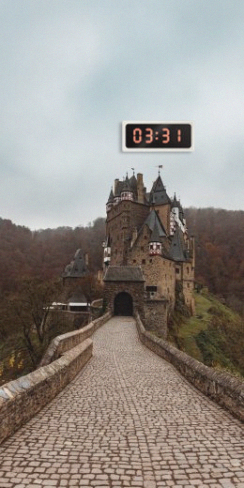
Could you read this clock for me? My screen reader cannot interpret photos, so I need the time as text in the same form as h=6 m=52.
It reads h=3 m=31
